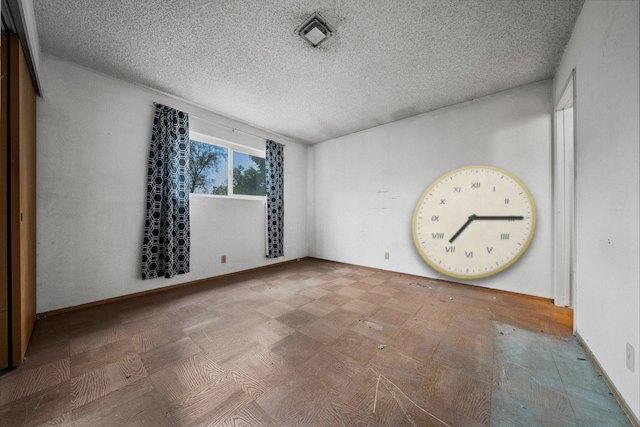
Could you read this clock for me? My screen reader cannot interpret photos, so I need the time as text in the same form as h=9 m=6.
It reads h=7 m=15
